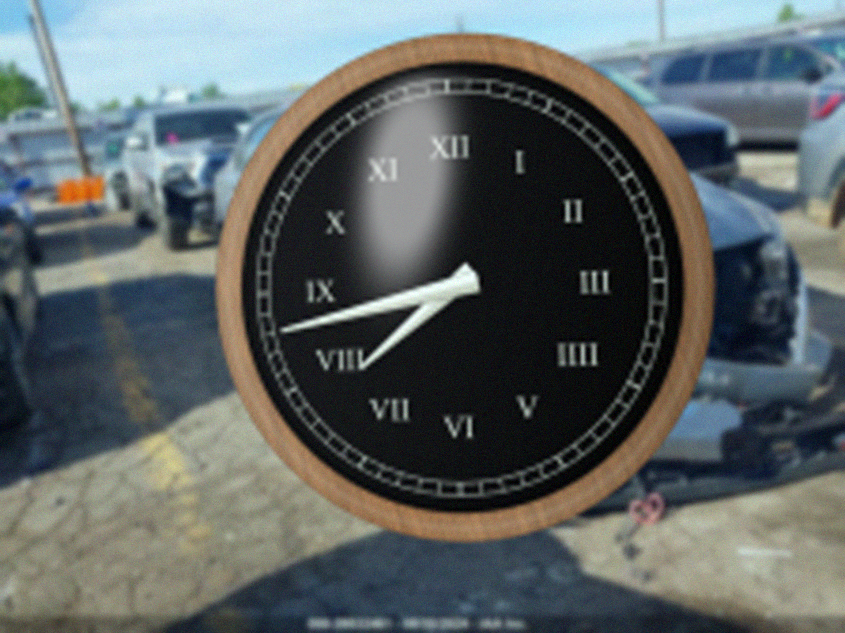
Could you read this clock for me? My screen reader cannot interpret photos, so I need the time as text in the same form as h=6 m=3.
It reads h=7 m=43
